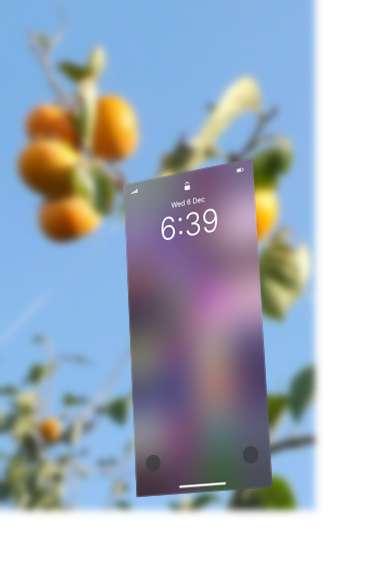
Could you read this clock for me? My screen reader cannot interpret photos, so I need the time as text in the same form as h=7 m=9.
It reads h=6 m=39
